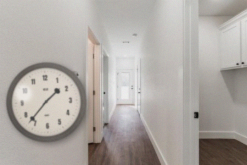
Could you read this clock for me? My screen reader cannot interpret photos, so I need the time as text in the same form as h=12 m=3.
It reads h=1 m=37
